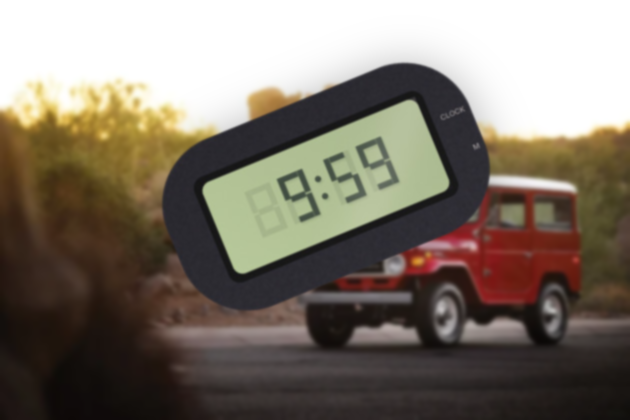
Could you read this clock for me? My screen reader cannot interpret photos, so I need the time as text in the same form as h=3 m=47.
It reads h=9 m=59
